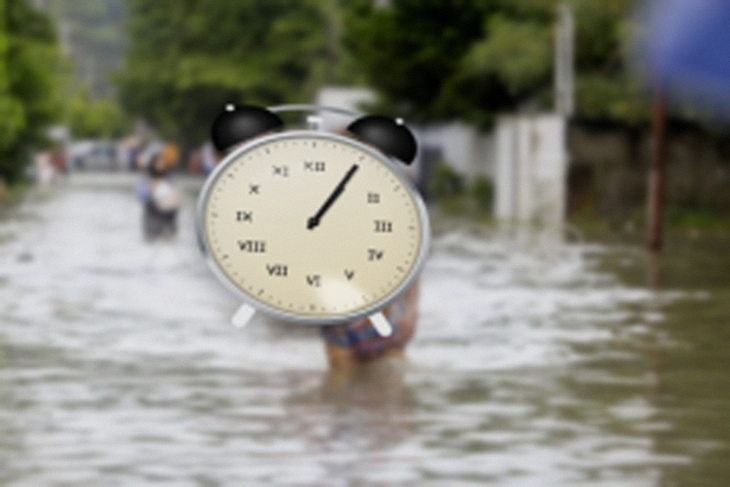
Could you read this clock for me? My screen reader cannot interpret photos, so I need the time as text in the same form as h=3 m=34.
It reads h=1 m=5
